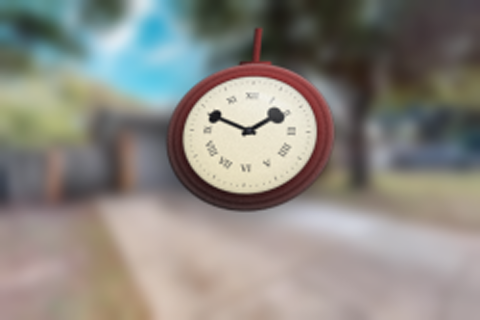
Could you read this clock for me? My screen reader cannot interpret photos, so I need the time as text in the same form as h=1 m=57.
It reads h=1 m=49
